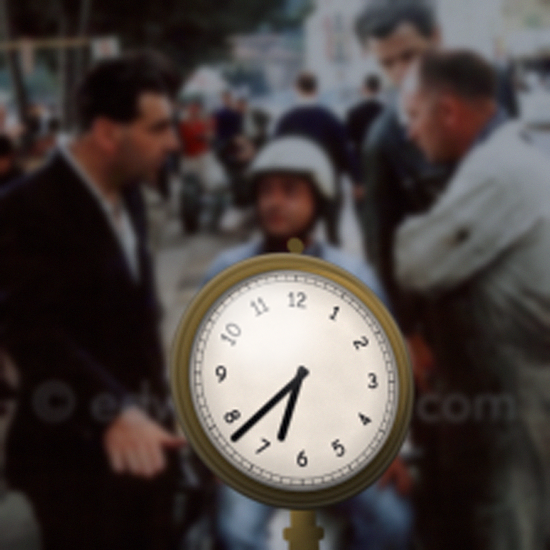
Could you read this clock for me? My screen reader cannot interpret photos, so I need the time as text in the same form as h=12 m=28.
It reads h=6 m=38
